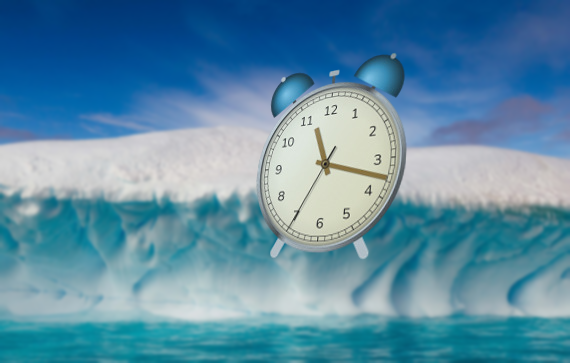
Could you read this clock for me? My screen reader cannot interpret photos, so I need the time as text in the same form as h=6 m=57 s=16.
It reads h=11 m=17 s=35
